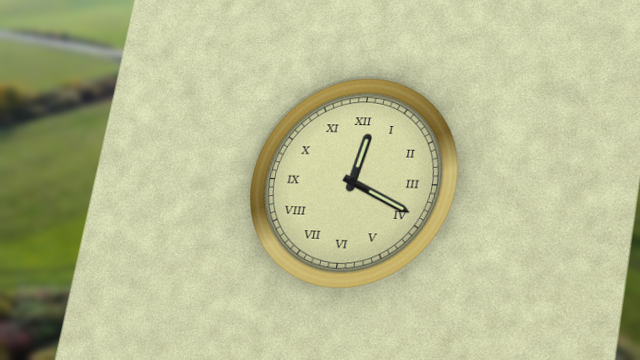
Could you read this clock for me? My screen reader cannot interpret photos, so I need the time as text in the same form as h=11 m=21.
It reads h=12 m=19
